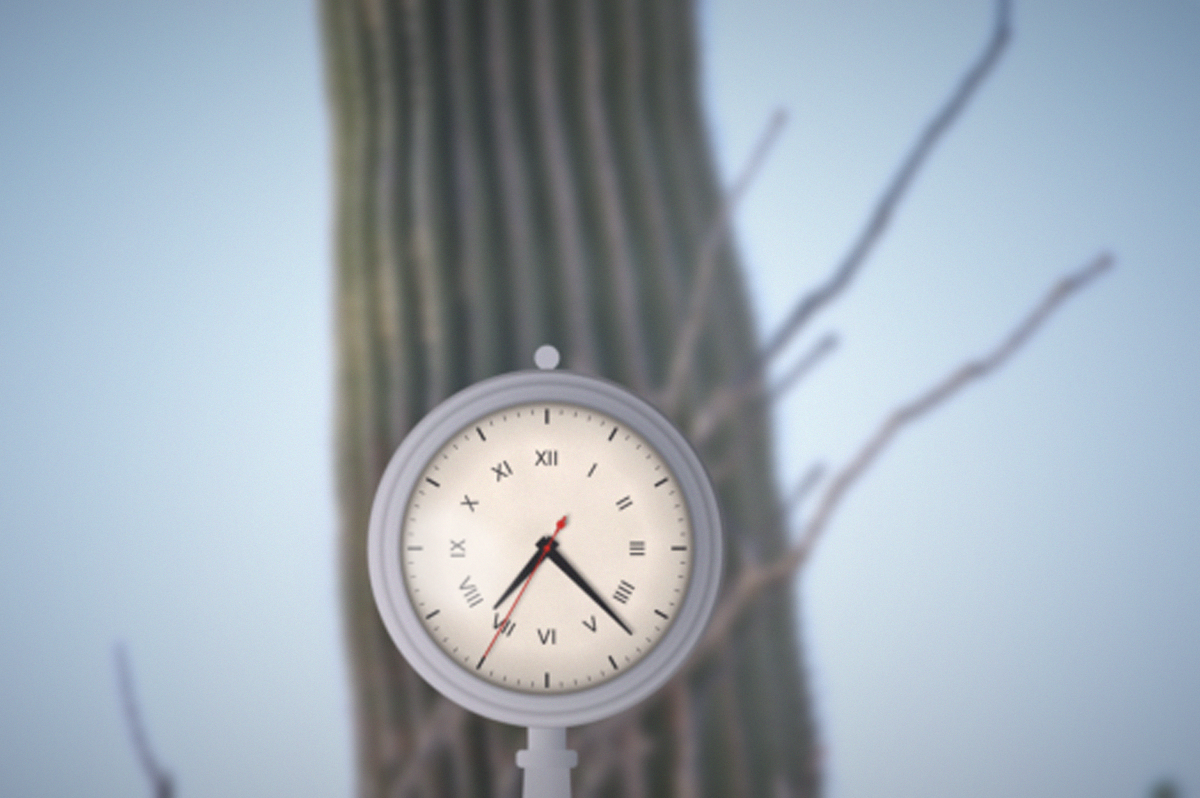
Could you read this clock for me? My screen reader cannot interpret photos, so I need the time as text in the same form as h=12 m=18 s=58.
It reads h=7 m=22 s=35
